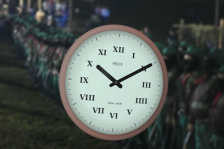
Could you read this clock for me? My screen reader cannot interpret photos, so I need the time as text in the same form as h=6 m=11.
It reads h=10 m=10
